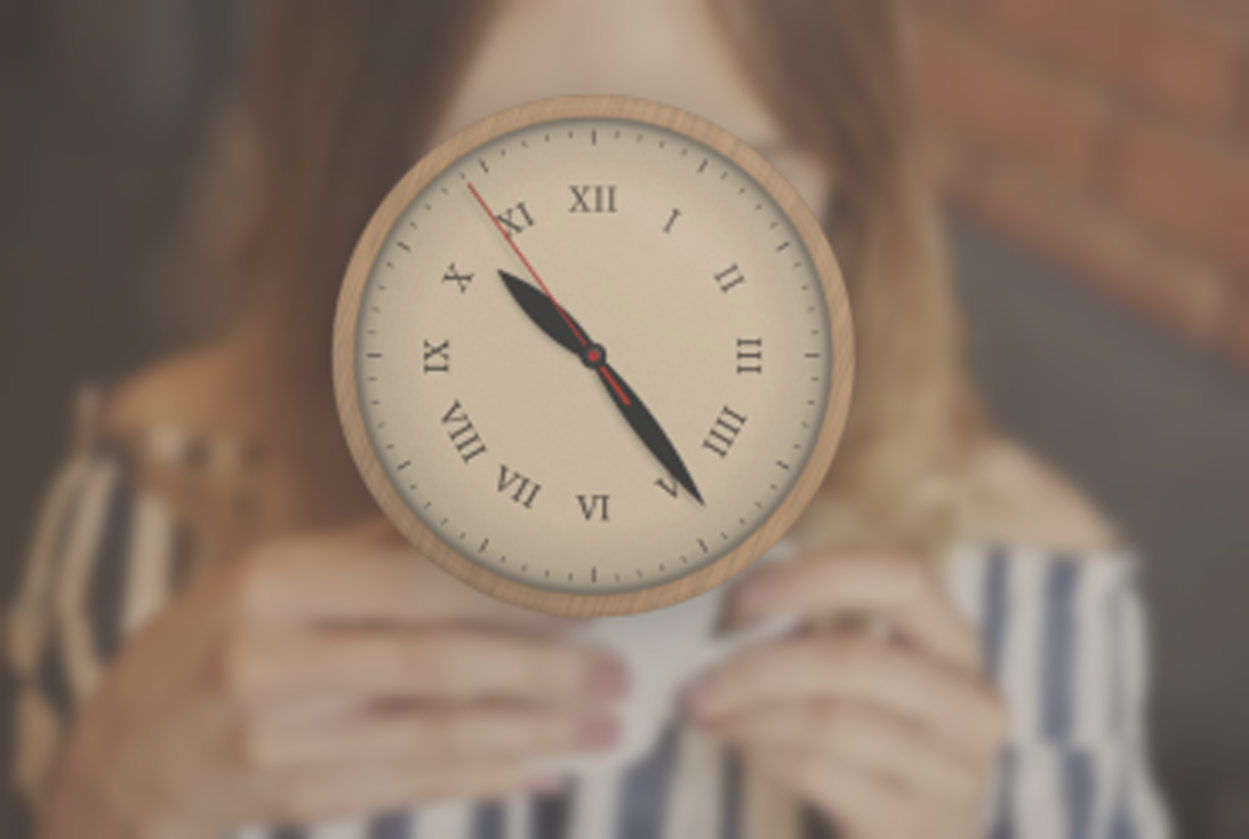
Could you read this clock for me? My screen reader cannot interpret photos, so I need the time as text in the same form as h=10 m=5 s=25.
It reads h=10 m=23 s=54
